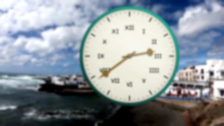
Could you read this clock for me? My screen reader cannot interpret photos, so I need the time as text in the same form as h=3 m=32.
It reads h=2 m=39
